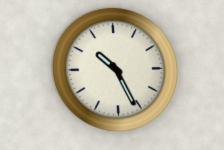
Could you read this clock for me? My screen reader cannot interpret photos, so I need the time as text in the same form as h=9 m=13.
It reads h=10 m=26
